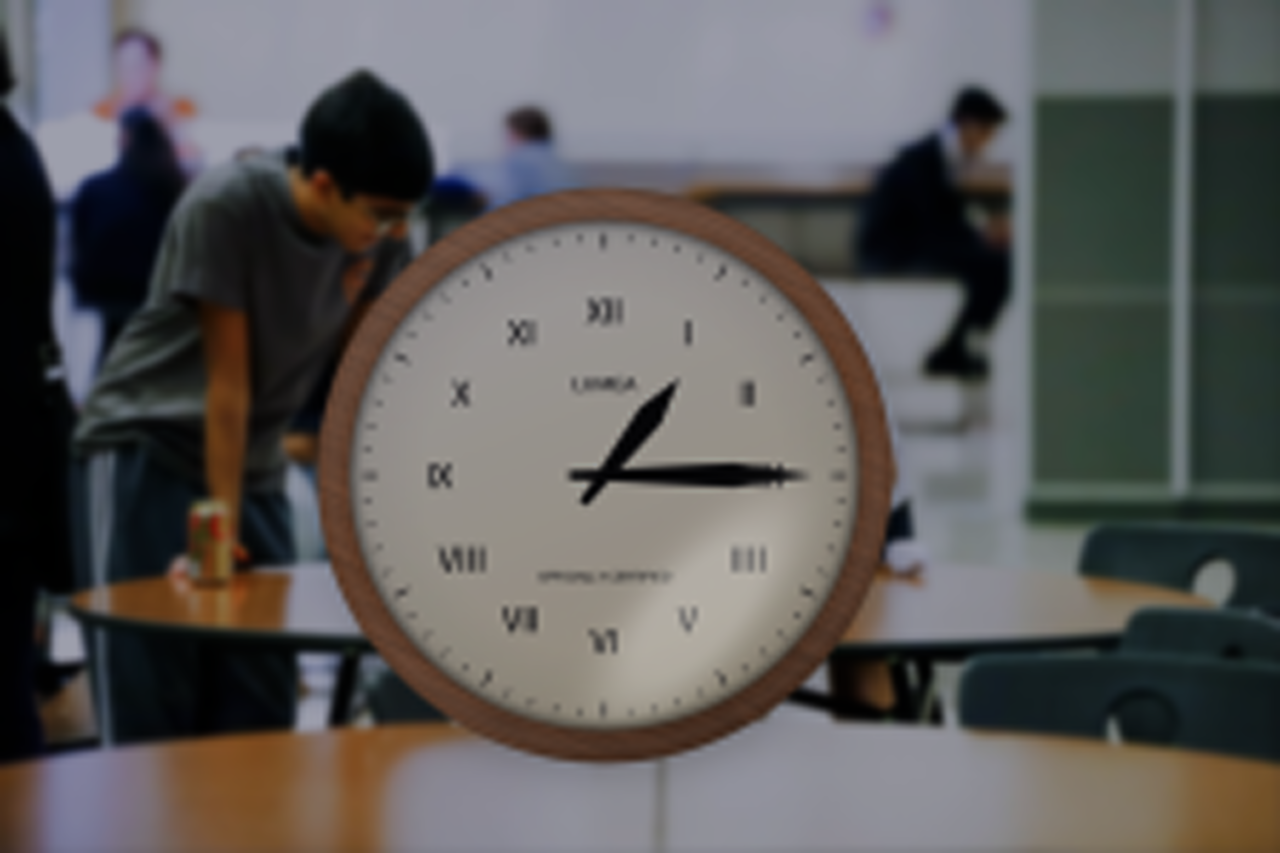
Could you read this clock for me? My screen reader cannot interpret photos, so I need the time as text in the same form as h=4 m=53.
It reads h=1 m=15
